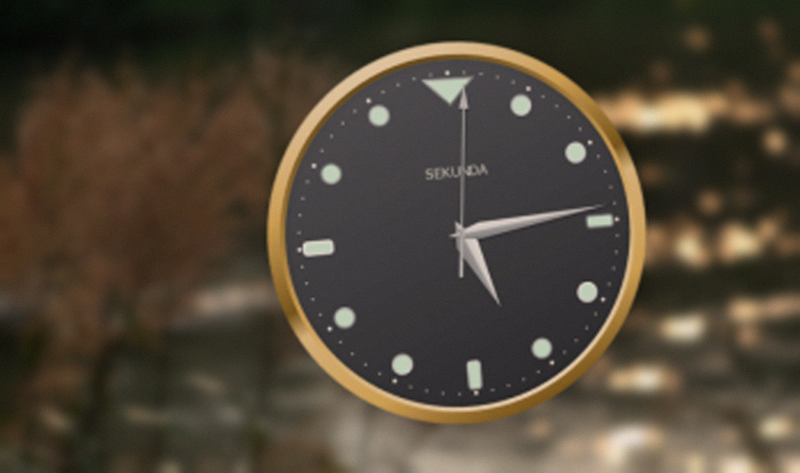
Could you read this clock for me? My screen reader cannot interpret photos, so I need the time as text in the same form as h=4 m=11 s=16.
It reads h=5 m=14 s=1
